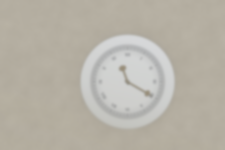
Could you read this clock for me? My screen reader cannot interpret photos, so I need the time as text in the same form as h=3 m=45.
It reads h=11 m=20
